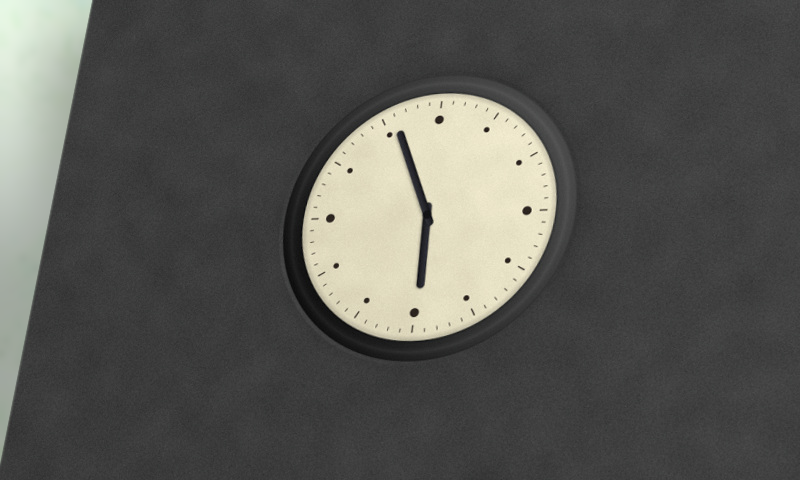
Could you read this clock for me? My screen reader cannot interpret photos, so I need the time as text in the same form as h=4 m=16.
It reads h=5 m=56
